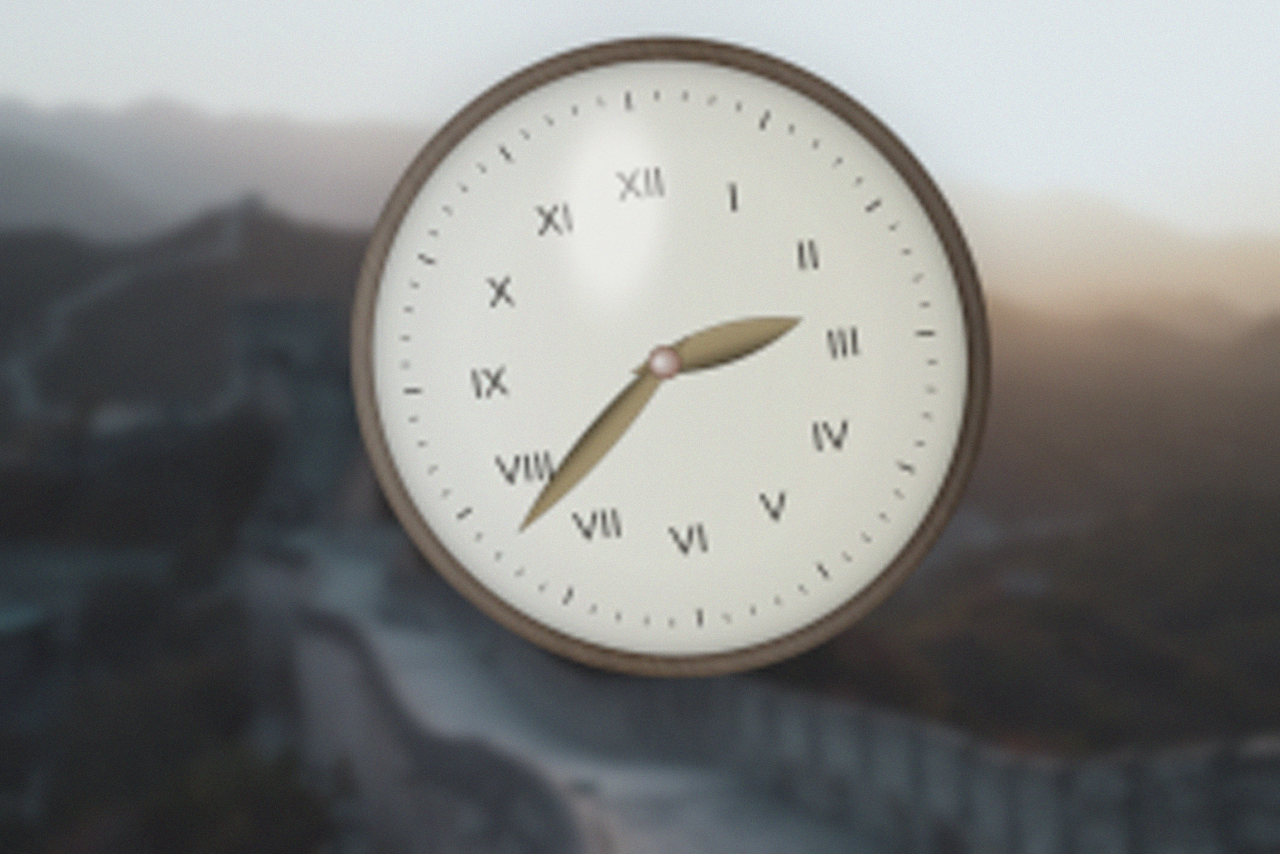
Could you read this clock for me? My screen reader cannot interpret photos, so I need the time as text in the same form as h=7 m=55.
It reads h=2 m=38
